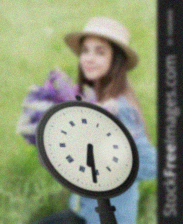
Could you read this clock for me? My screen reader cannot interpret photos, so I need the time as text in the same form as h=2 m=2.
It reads h=6 m=31
